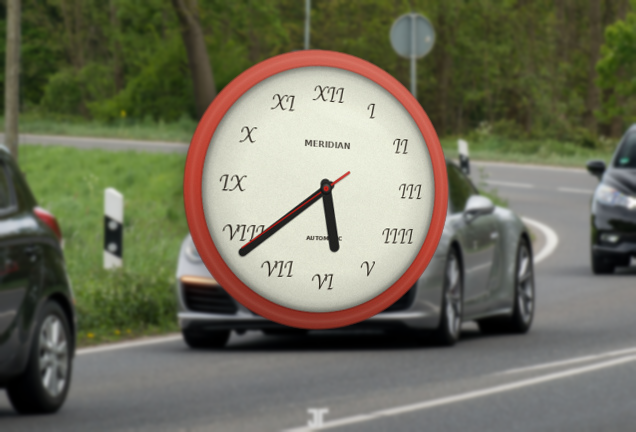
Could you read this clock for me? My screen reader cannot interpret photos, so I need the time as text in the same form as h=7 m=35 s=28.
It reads h=5 m=38 s=39
